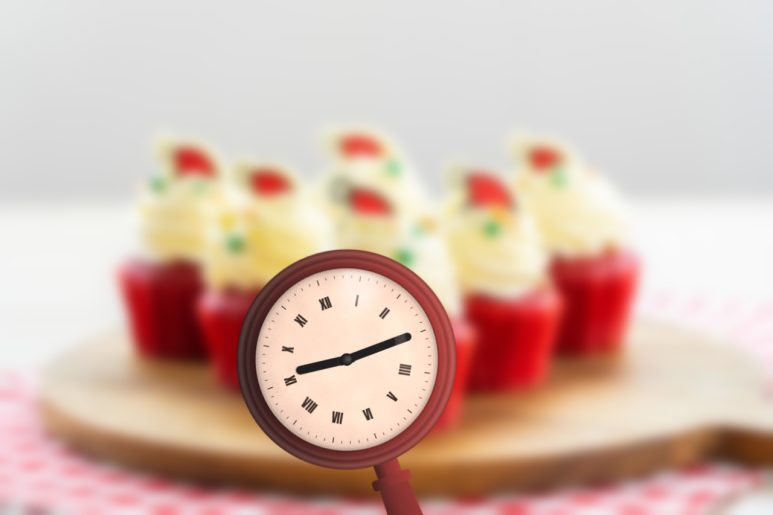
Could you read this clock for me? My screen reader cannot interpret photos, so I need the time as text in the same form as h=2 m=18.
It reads h=9 m=15
